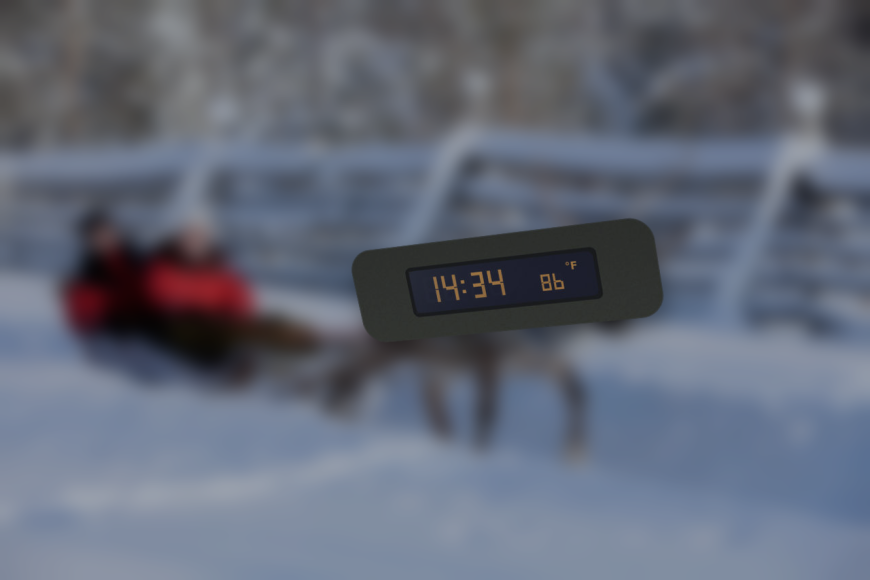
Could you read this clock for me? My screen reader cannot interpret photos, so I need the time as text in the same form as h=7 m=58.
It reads h=14 m=34
